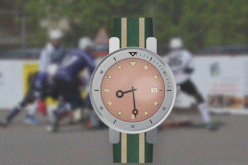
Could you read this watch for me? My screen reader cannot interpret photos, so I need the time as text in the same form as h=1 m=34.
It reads h=8 m=29
